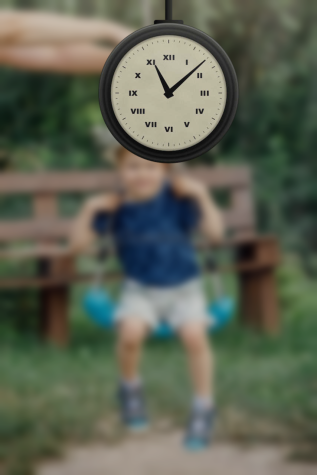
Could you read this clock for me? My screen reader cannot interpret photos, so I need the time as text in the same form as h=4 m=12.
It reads h=11 m=8
